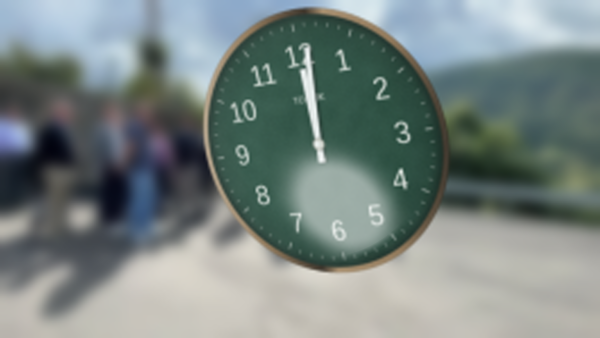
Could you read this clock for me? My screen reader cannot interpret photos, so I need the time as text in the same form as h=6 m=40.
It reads h=12 m=1
